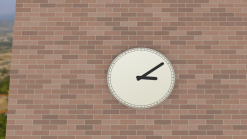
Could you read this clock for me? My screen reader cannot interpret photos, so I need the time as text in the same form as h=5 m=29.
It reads h=3 m=9
